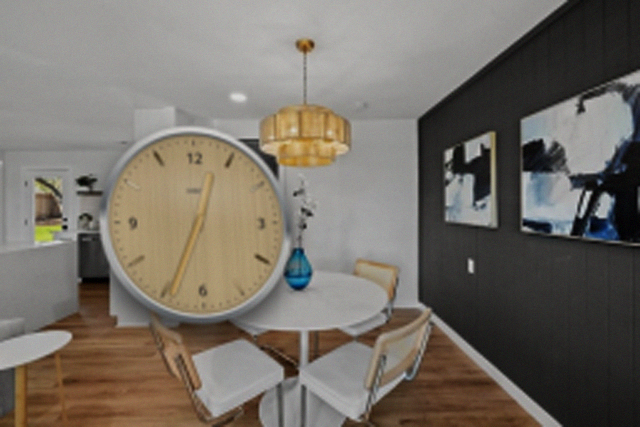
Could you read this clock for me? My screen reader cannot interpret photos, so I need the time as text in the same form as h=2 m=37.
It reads h=12 m=34
